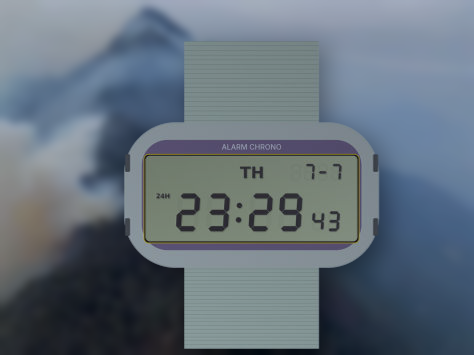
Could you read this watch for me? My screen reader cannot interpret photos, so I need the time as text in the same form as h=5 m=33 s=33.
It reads h=23 m=29 s=43
